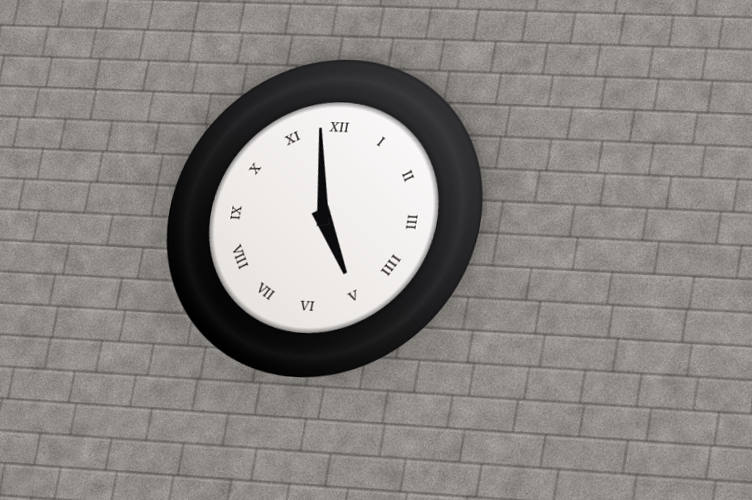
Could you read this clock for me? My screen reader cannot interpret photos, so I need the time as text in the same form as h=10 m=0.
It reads h=4 m=58
